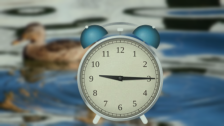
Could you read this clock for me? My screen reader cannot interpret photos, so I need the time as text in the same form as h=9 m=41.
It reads h=9 m=15
